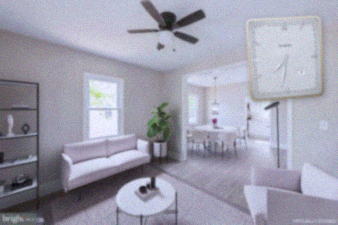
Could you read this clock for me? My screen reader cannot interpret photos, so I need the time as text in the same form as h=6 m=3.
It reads h=7 m=32
